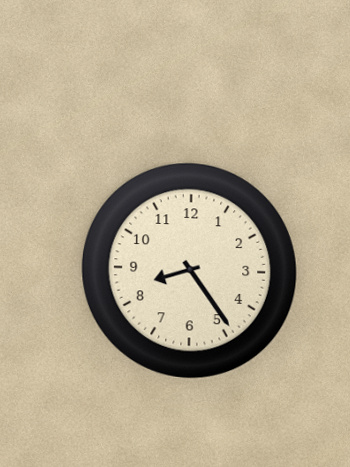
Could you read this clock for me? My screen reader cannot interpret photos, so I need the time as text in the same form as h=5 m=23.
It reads h=8 m=24
